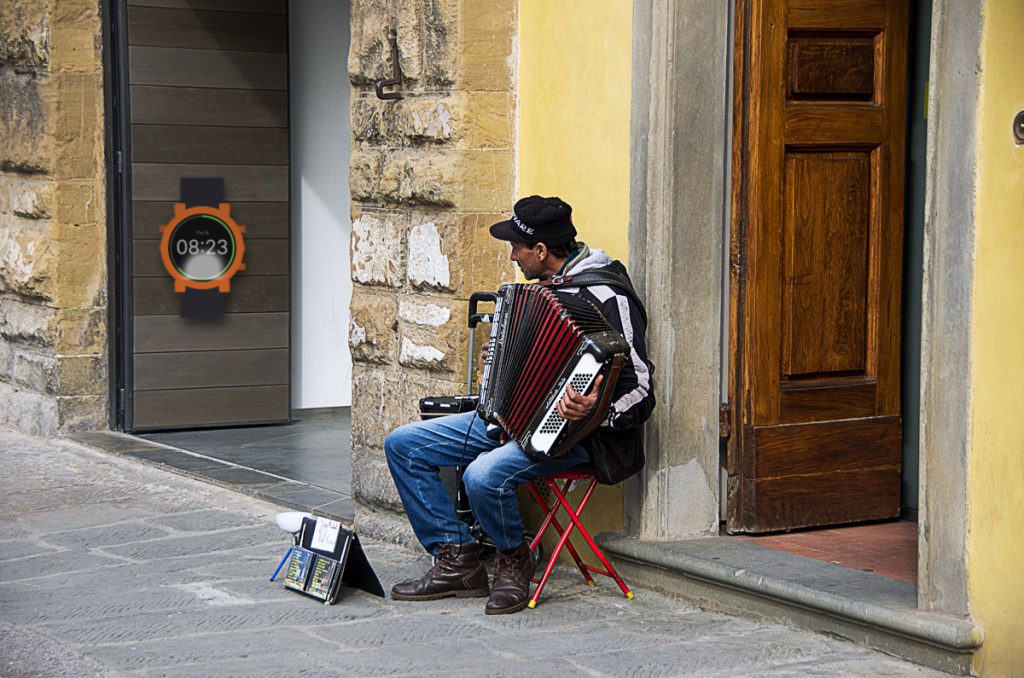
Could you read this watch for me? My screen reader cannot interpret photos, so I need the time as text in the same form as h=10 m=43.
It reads h=8 m=23
